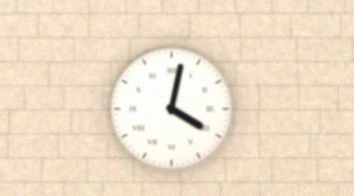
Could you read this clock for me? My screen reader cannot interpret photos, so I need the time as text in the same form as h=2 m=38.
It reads h=4 m=2
